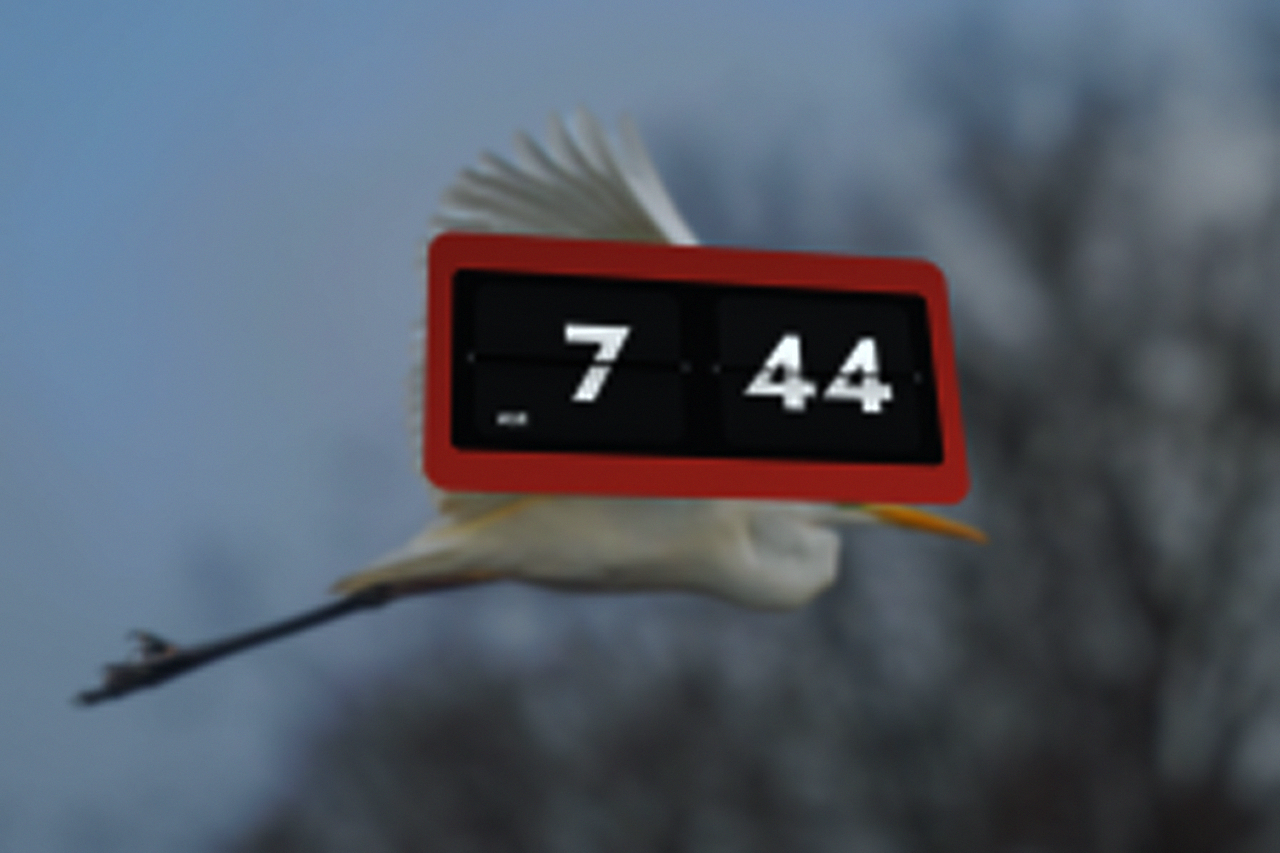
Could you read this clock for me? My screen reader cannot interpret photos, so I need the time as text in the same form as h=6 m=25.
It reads h=7 m=44
